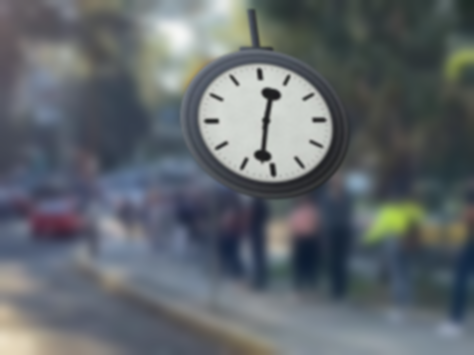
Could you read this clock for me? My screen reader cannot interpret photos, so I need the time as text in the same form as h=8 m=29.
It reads h=12 m=32
